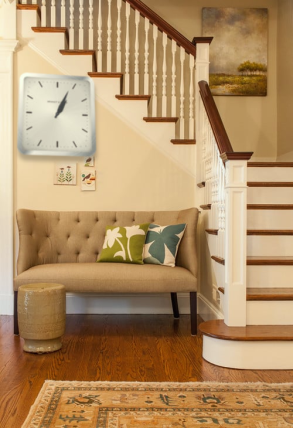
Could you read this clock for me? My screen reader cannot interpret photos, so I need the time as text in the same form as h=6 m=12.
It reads h=1 m=4
